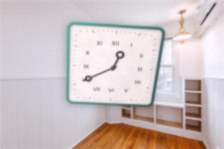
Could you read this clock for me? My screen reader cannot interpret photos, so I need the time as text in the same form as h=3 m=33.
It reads h=12 m=40
